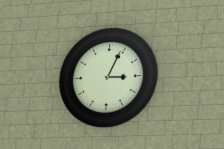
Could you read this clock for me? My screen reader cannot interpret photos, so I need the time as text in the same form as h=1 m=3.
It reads h=3 m=4
